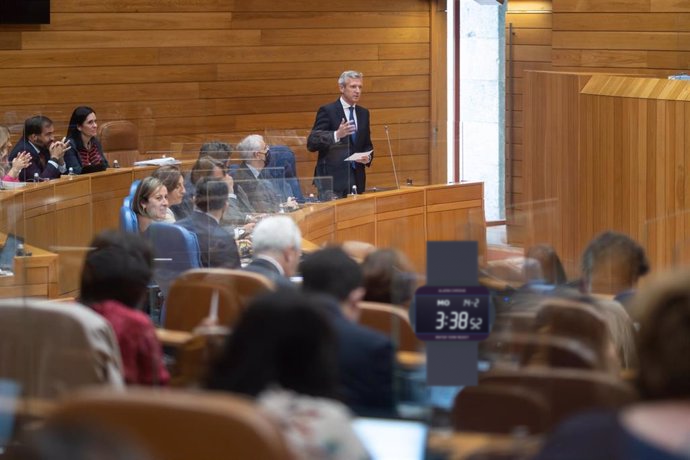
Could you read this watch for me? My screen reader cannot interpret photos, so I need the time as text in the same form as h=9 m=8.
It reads h=3 m=38
